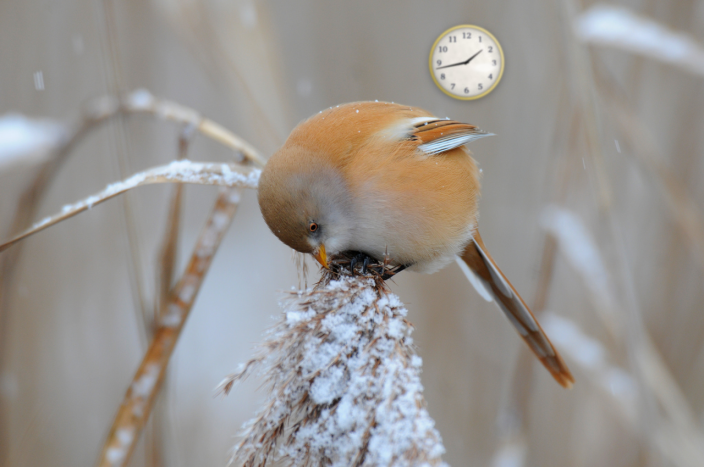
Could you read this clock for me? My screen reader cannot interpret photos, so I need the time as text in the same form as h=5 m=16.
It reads h=1 m=43
